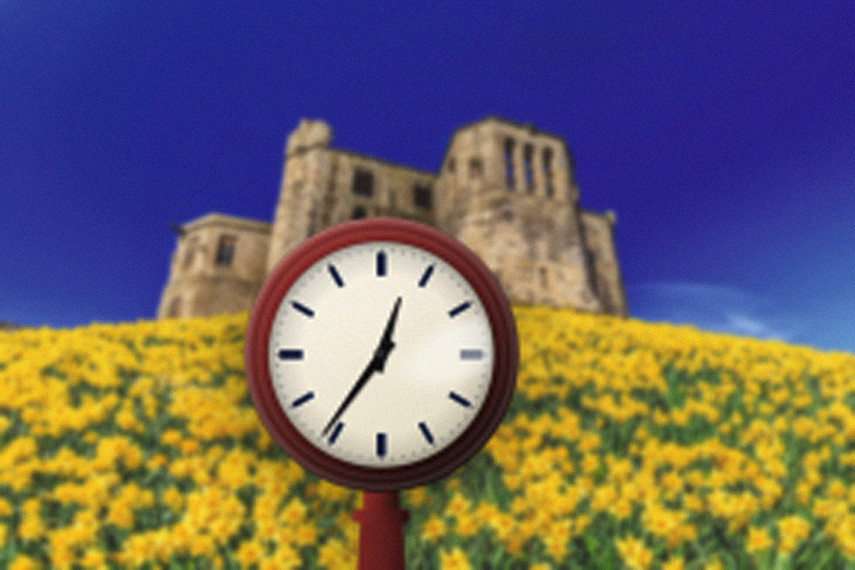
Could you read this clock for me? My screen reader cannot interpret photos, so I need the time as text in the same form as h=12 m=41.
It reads h=12 m=36
